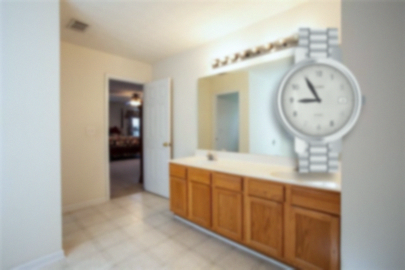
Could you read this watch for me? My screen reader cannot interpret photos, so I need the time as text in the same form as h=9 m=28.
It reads h=8 m=55
